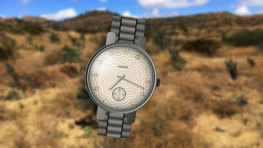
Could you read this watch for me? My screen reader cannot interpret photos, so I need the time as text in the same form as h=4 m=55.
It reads h=7 m=18
